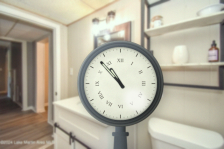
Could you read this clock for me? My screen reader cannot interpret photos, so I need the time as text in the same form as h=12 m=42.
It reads h=10 m=53
